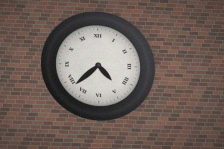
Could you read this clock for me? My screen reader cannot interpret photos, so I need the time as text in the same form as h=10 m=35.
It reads h=4 m=38
